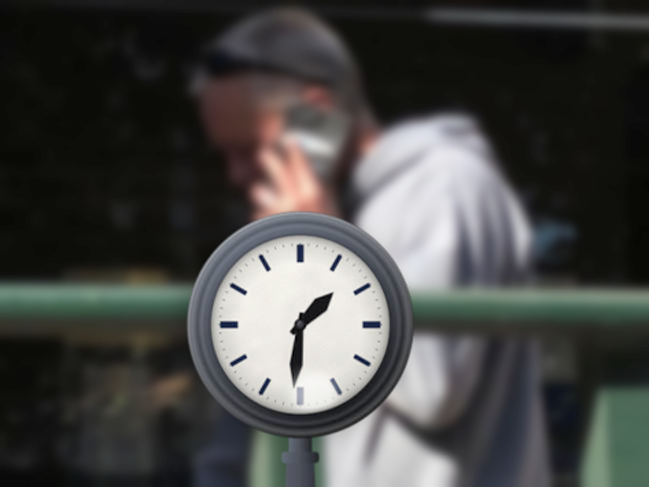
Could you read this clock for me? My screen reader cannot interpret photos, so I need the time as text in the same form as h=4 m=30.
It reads h=1 m=31
